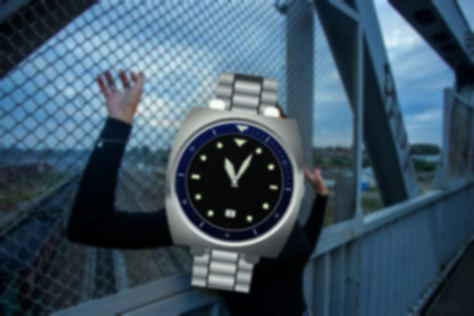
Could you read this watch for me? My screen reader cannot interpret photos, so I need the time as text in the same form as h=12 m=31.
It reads h=11 m=4
